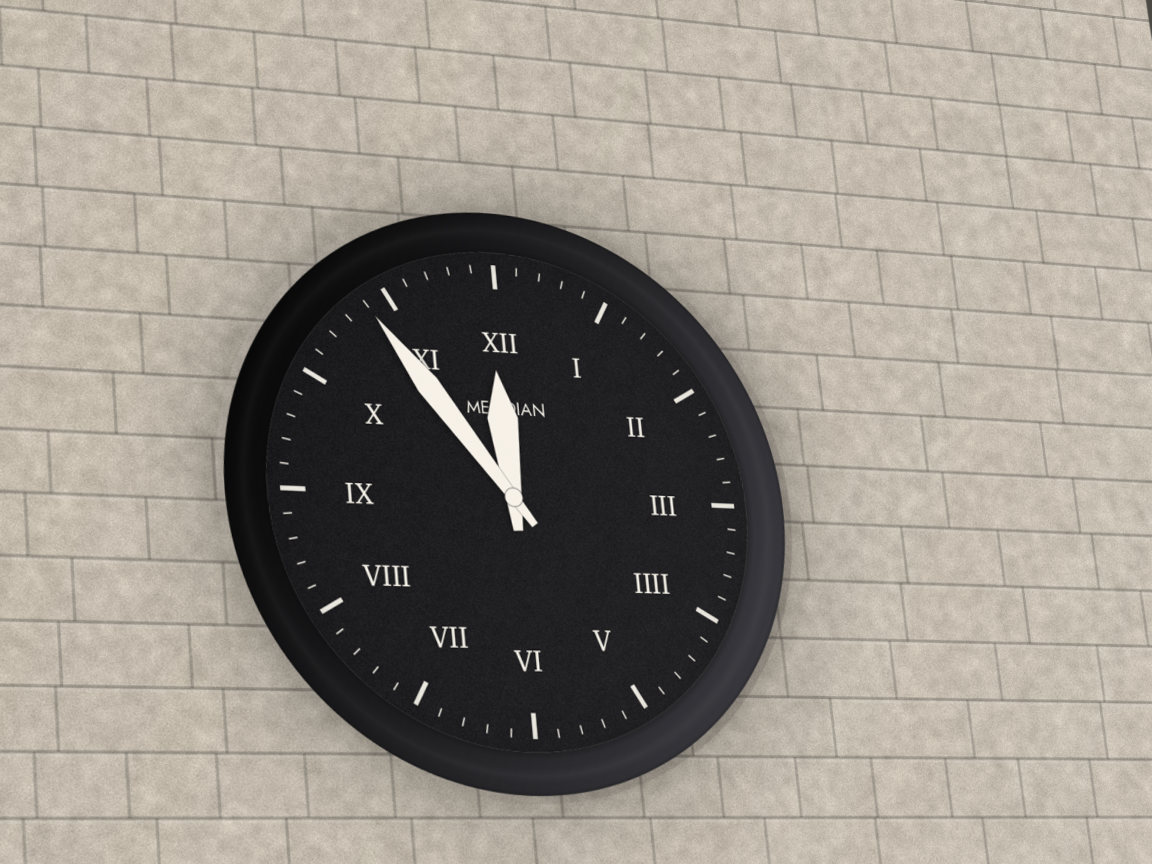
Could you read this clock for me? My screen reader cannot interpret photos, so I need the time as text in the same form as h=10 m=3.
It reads h=11 m=54
